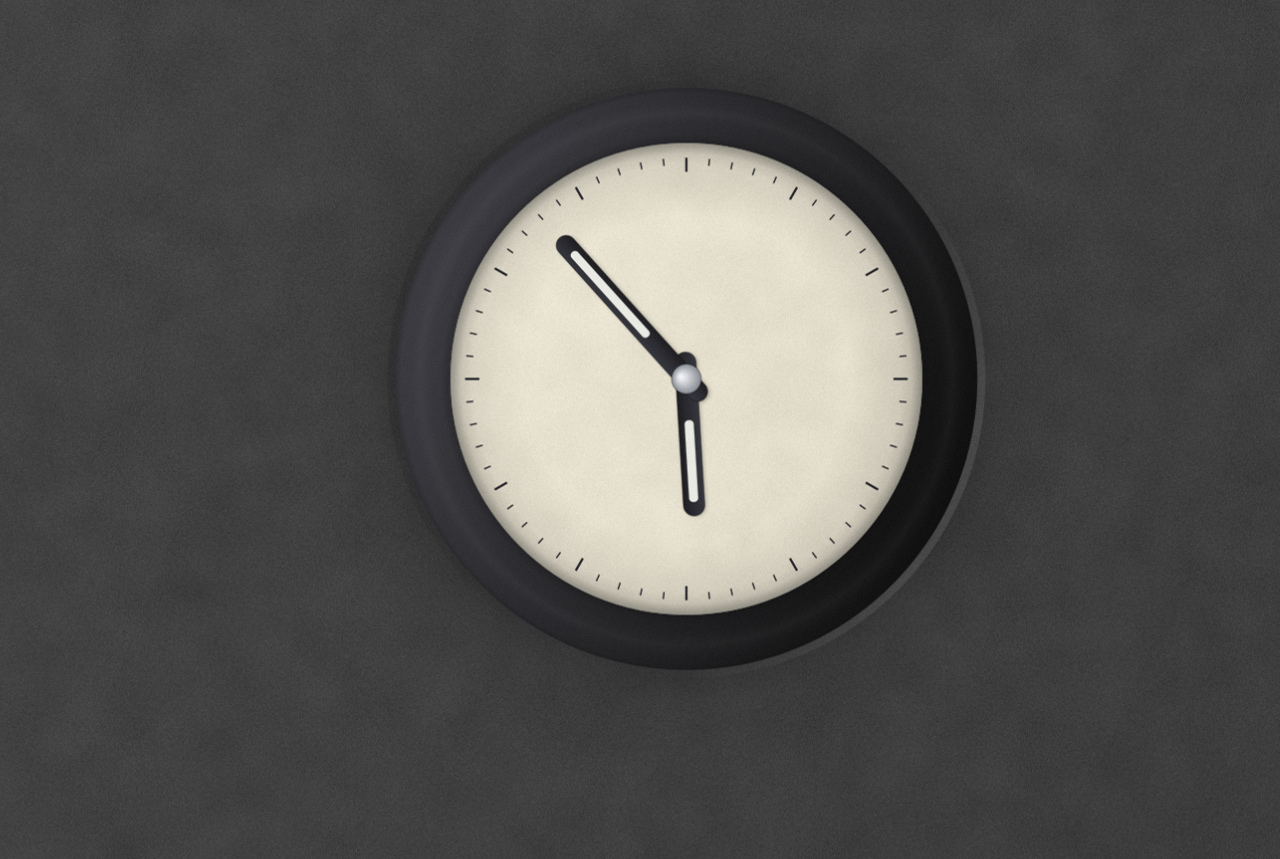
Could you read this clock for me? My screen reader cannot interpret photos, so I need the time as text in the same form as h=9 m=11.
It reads h=5 m=53
